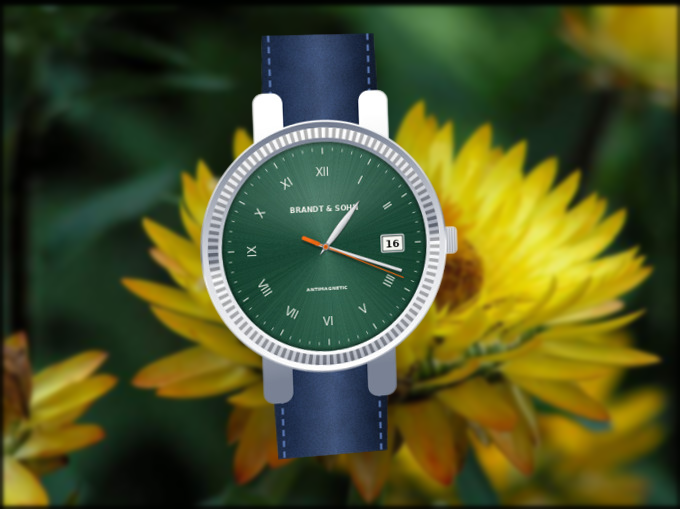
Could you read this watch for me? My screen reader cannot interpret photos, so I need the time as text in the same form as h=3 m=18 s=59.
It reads h=1 m=18 s=19
